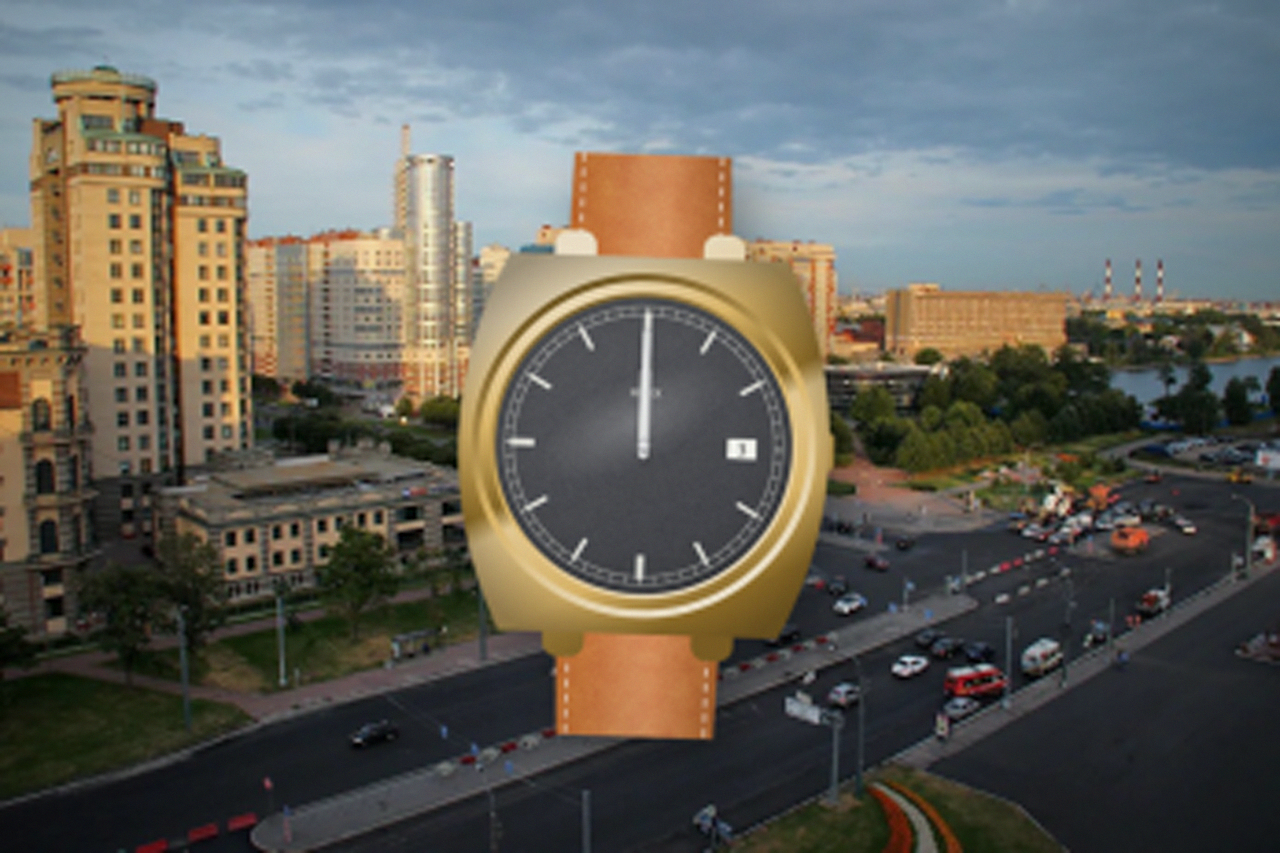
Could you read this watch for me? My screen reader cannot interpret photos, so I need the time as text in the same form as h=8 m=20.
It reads h=12 m=0
